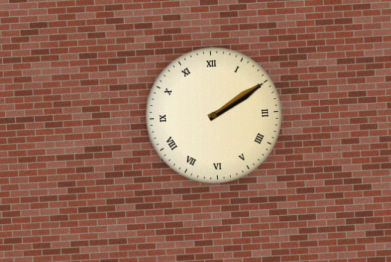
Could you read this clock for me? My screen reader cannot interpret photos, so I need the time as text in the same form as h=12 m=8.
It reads h=2 m=10
